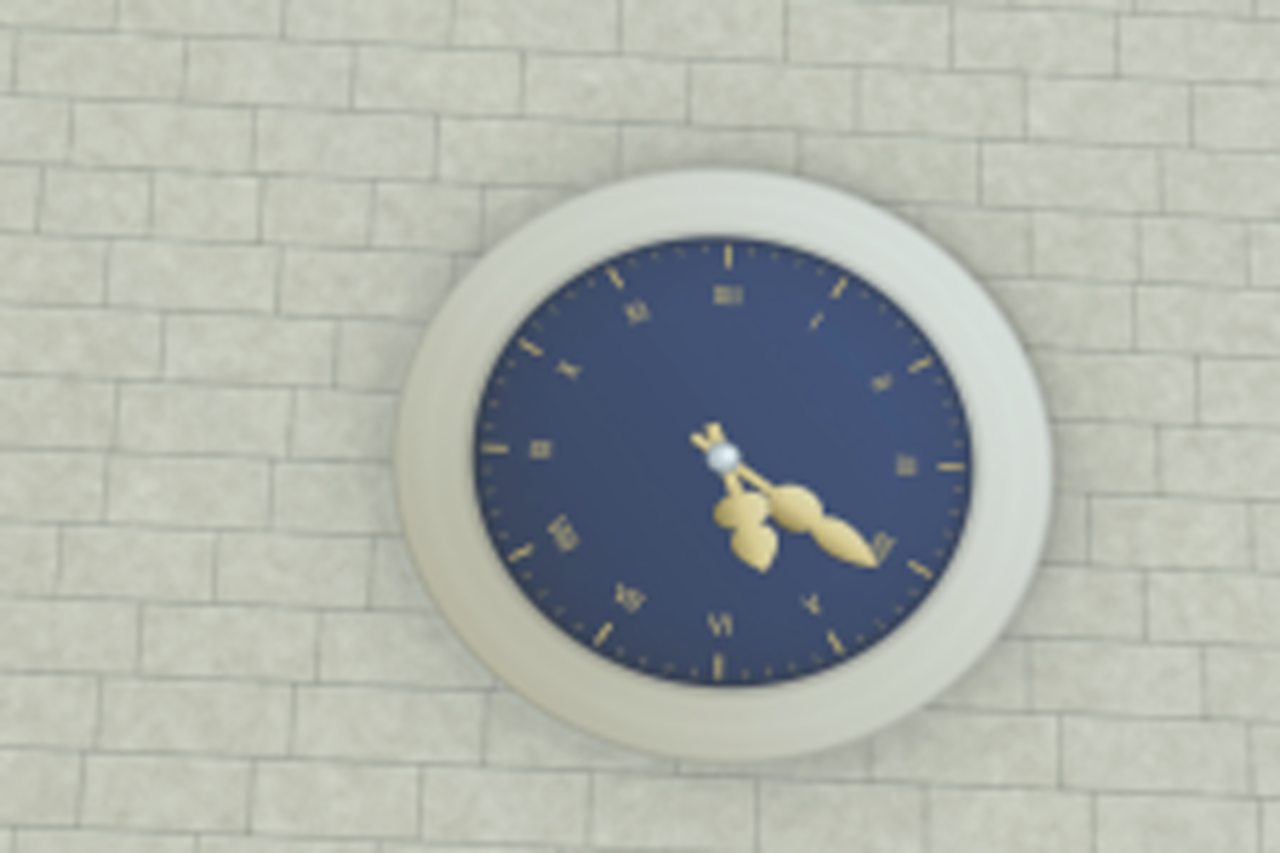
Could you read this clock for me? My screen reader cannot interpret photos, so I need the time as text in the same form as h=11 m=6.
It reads h=5 m=21
